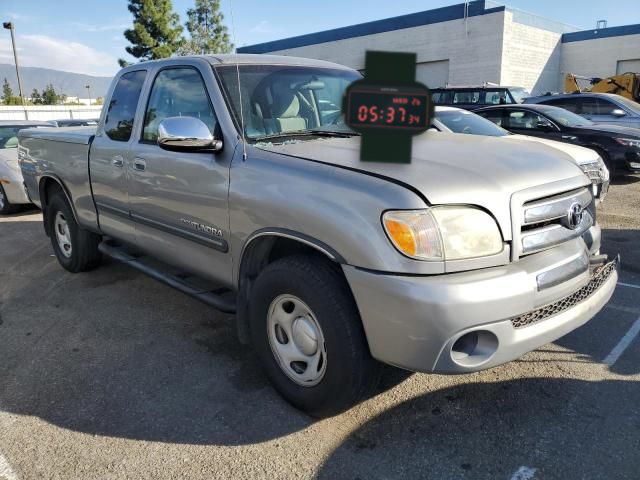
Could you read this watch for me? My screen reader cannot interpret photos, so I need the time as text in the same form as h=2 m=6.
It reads h=5 m=37
